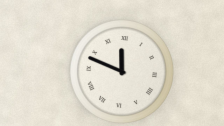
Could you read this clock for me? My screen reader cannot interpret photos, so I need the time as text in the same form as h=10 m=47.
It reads h=11 m=48
